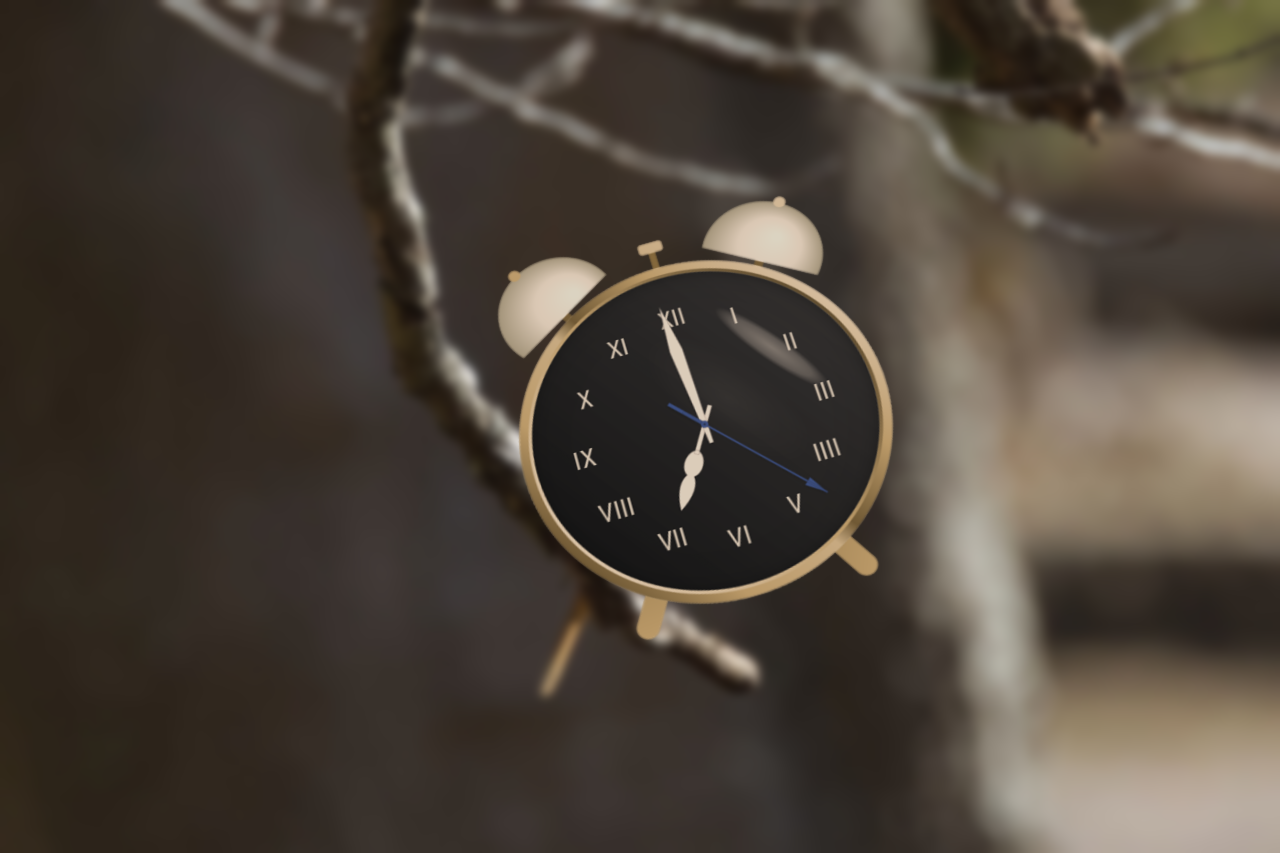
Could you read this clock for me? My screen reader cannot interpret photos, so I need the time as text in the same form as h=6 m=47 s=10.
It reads h=6 m=59 s=23
